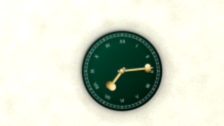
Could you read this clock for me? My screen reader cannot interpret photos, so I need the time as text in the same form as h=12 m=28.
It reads h=7 m=14
